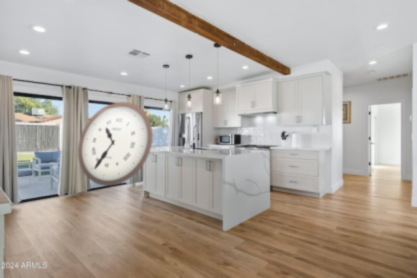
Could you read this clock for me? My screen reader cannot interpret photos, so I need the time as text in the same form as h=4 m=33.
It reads h=10 m=34
